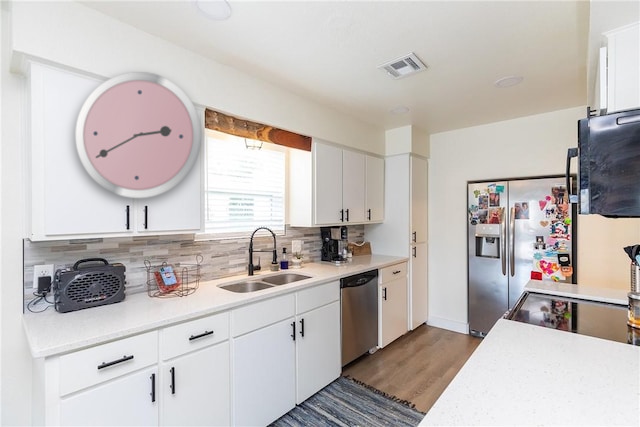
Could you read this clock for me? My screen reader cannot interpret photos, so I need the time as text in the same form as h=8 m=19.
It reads h=2 m=40
